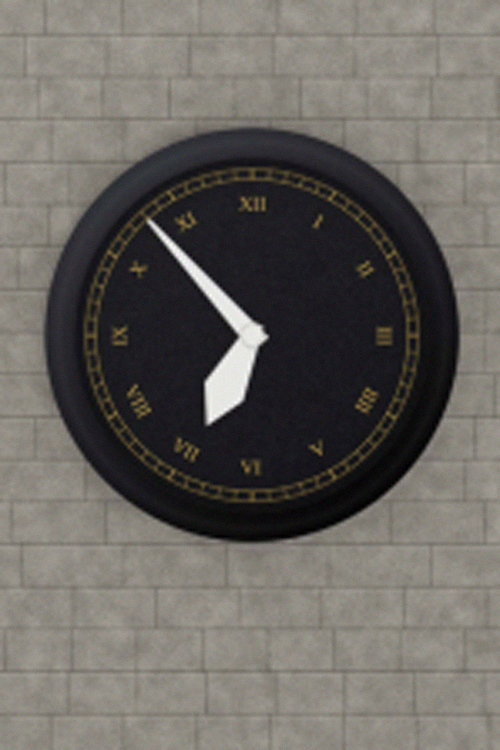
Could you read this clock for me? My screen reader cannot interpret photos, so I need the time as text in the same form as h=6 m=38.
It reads h=6 m=53
